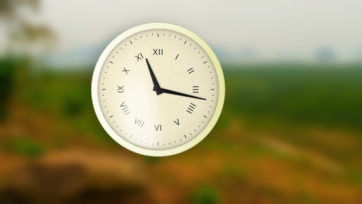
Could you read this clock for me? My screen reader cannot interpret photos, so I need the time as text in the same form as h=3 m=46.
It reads h=11 m=17
